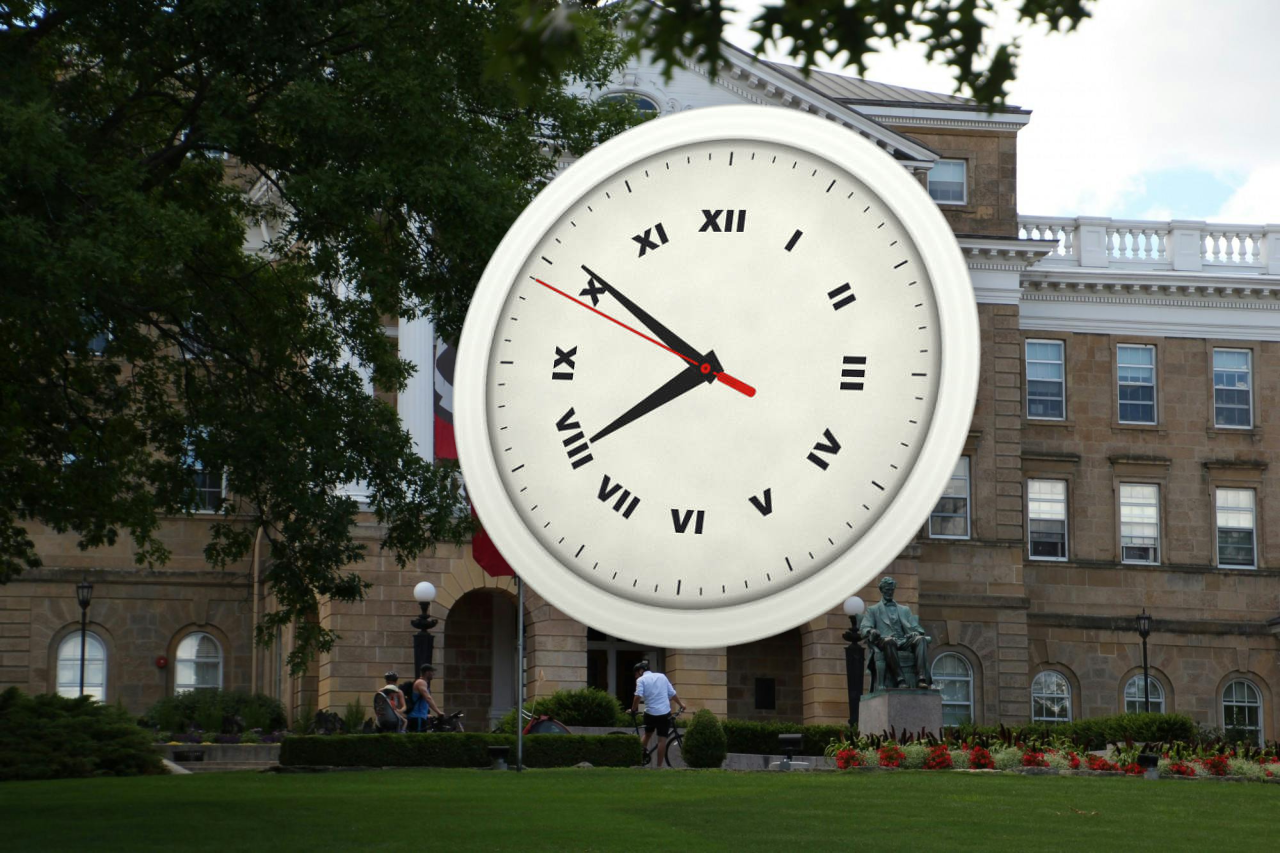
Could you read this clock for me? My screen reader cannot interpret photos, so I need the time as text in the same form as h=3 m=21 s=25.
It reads h=7 m=50 s=49
